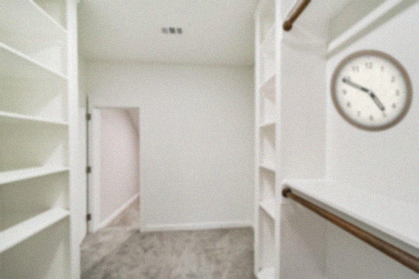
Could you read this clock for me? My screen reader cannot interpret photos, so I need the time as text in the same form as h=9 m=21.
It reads h=4 m=49
